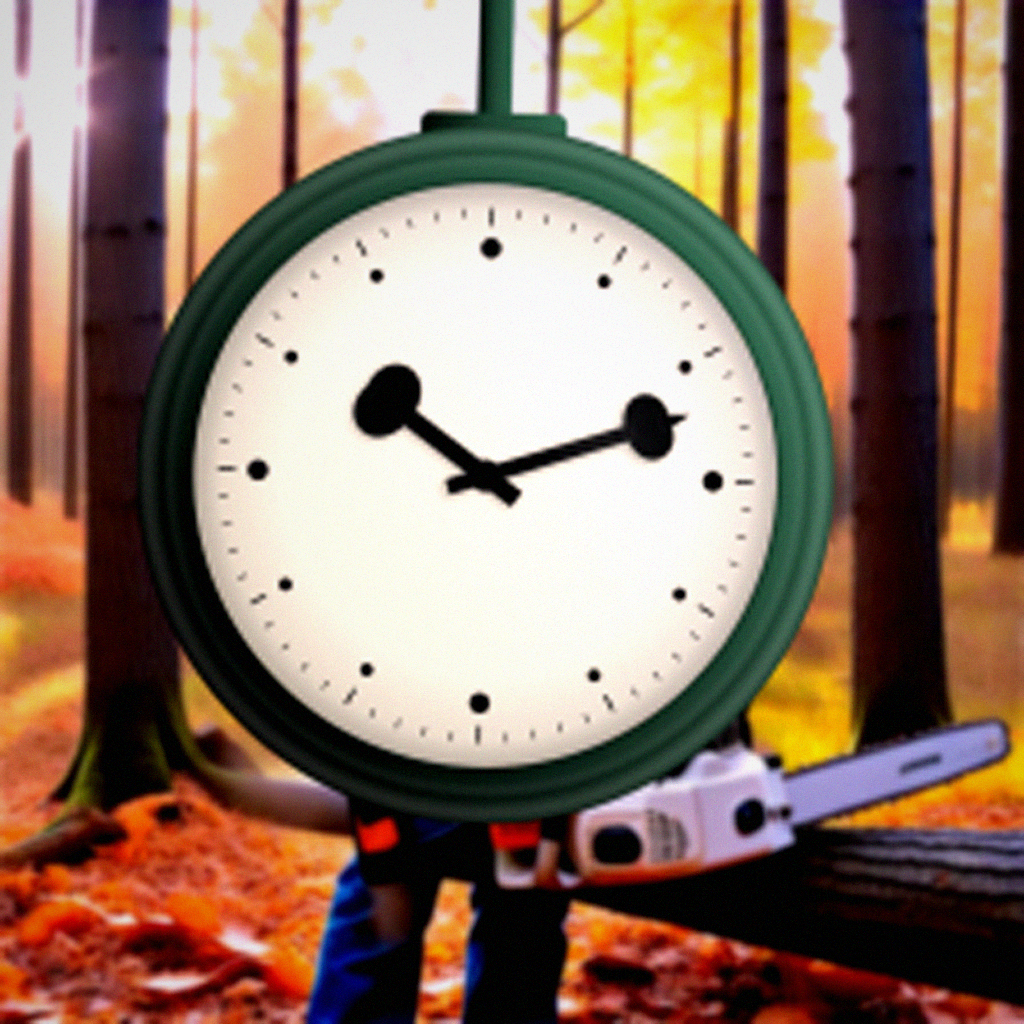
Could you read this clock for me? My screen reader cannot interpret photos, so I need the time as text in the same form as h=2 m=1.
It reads h=10 m=12
